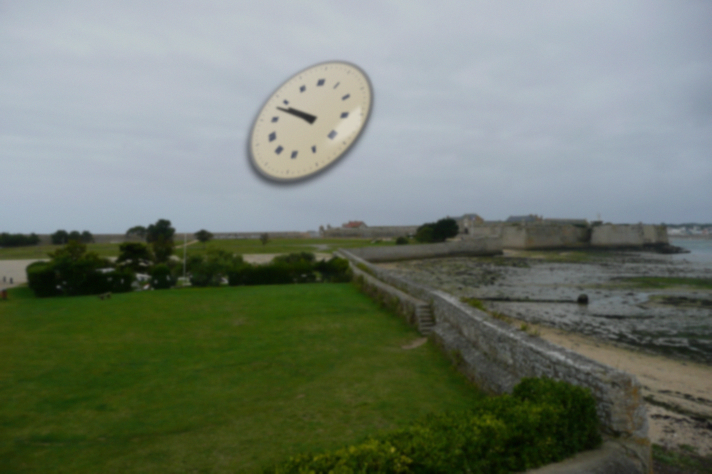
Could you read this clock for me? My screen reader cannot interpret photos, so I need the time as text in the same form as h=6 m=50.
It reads h=9 m=48
